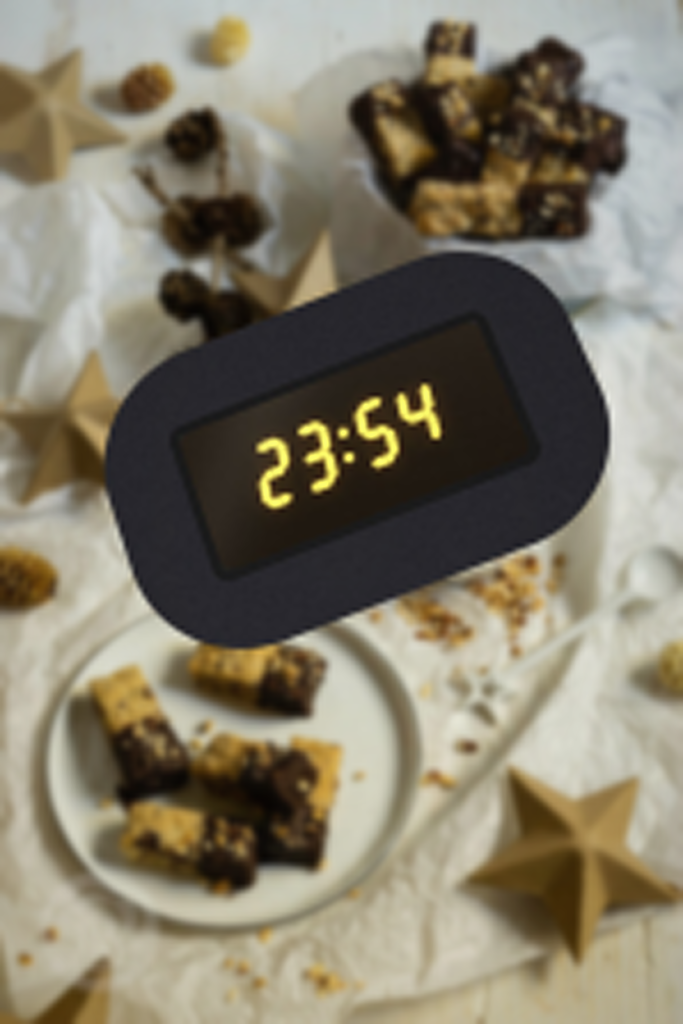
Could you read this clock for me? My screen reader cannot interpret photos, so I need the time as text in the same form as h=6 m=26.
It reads h=23 m=54
